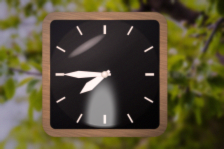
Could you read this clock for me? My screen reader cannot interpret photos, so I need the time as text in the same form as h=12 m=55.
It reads h=7 m=45
